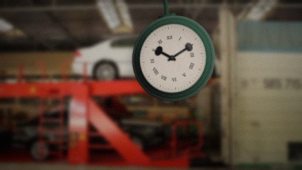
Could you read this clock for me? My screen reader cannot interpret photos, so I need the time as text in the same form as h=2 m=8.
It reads h=10 m=11
